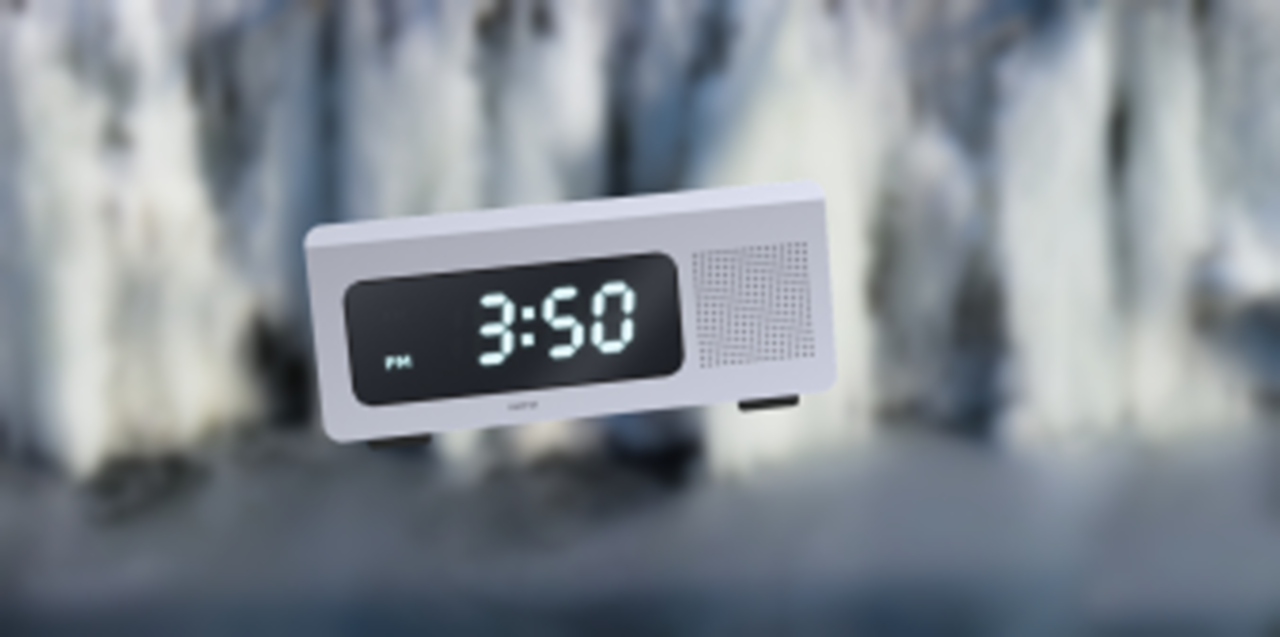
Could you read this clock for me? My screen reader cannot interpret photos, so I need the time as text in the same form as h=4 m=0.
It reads h=3 m=50
